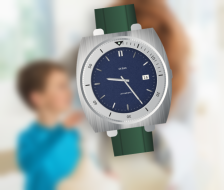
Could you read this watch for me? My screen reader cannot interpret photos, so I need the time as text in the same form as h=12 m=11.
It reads h=9 m=25
